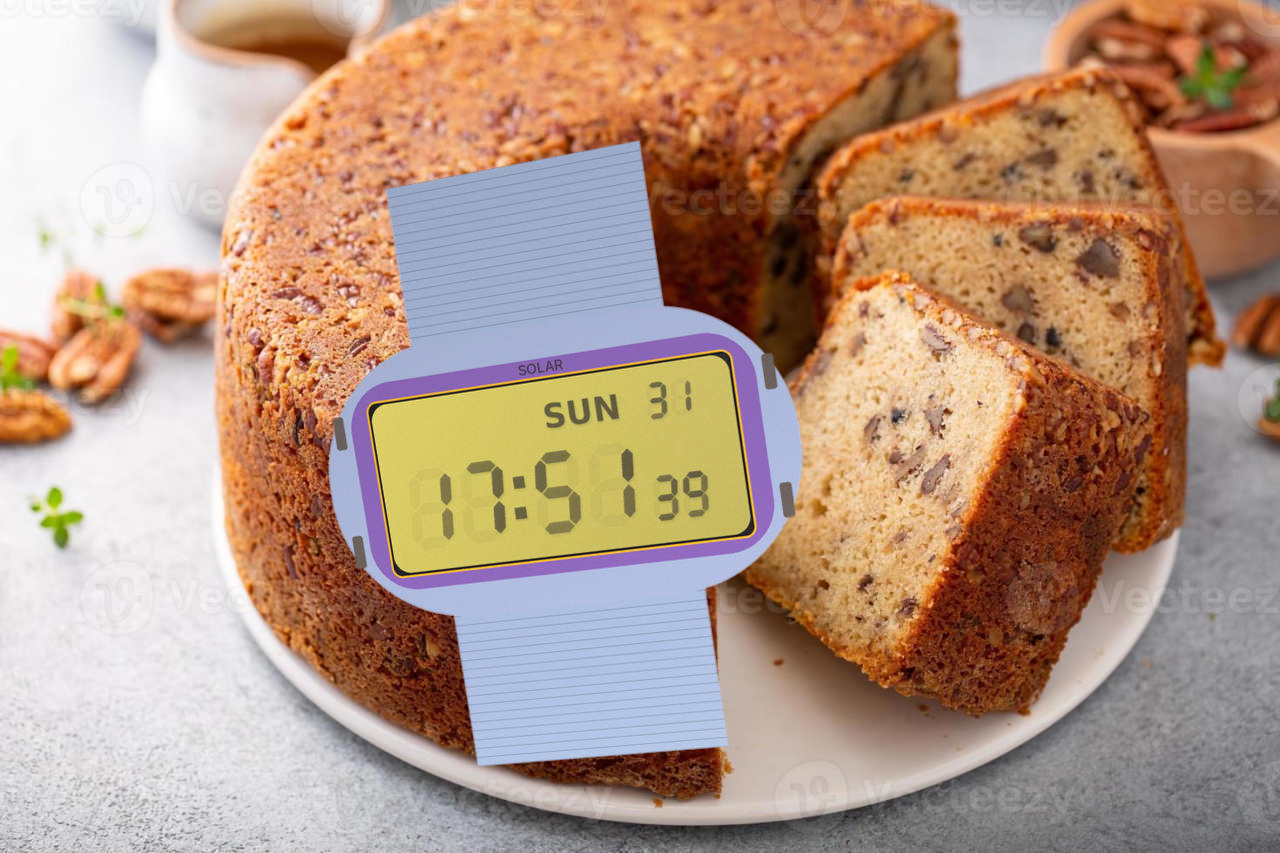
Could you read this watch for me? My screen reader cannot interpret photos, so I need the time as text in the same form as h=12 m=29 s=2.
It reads h=17 m=51 s=39
